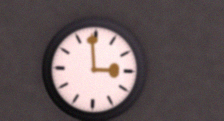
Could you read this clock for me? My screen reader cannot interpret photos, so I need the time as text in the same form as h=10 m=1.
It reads h=2 m=59
